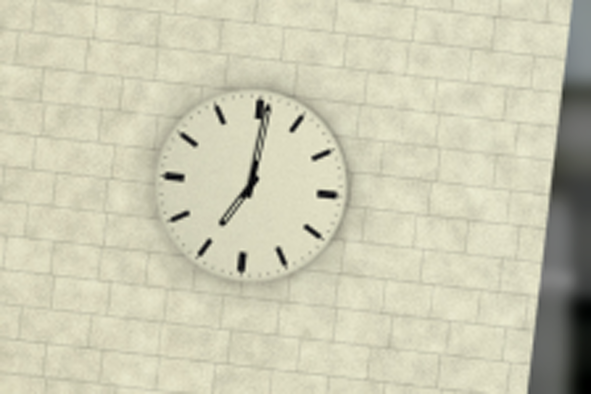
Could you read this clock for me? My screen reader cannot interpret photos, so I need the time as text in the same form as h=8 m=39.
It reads h=7 m=1
